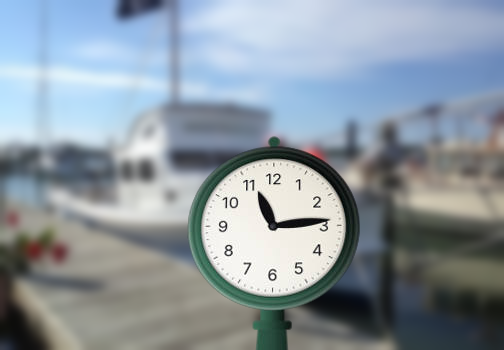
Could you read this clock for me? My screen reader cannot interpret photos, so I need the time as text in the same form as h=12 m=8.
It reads h=11 m=14
